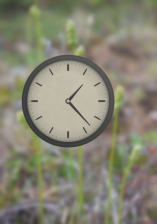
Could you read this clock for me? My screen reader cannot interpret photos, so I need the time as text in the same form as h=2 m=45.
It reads h=1 m=23
